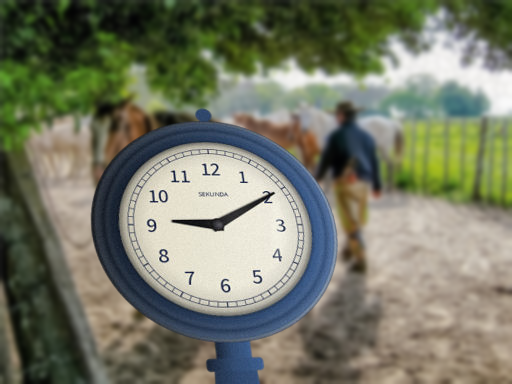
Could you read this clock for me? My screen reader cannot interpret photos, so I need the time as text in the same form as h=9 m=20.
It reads h=9 m=10
